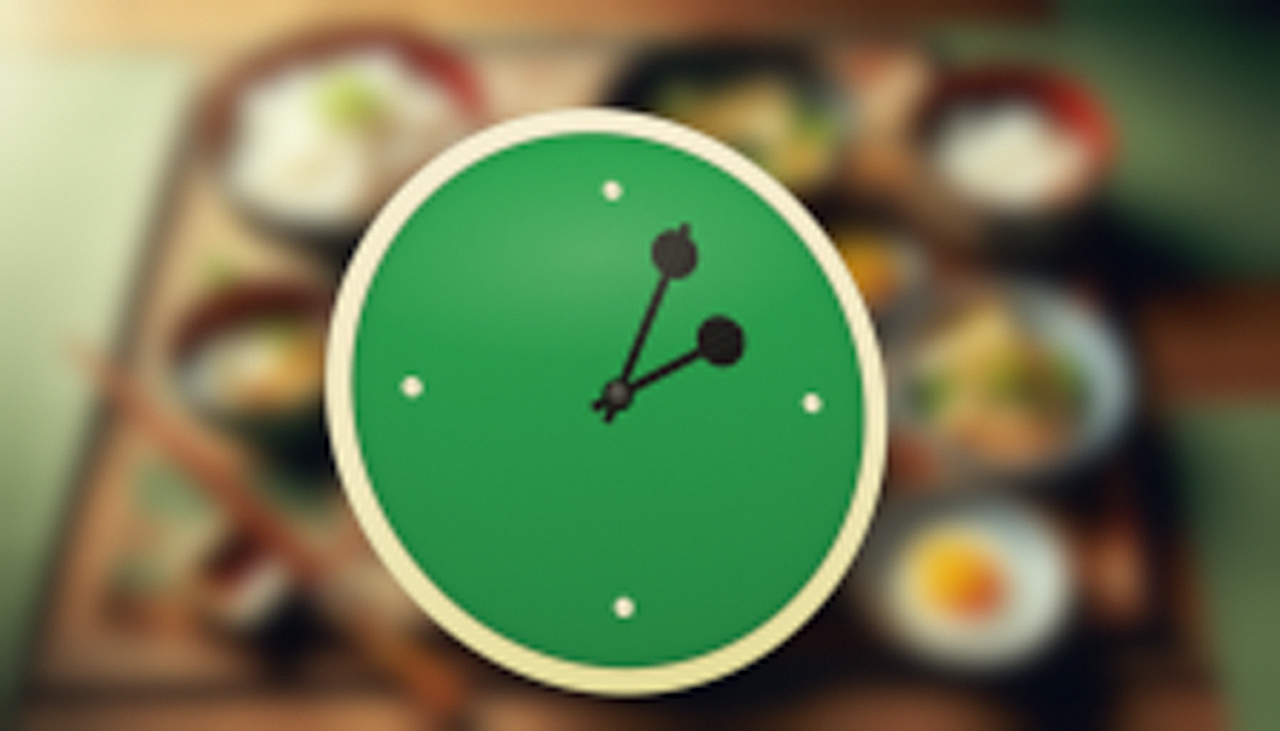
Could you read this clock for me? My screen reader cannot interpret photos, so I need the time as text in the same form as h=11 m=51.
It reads h=2 m=4
